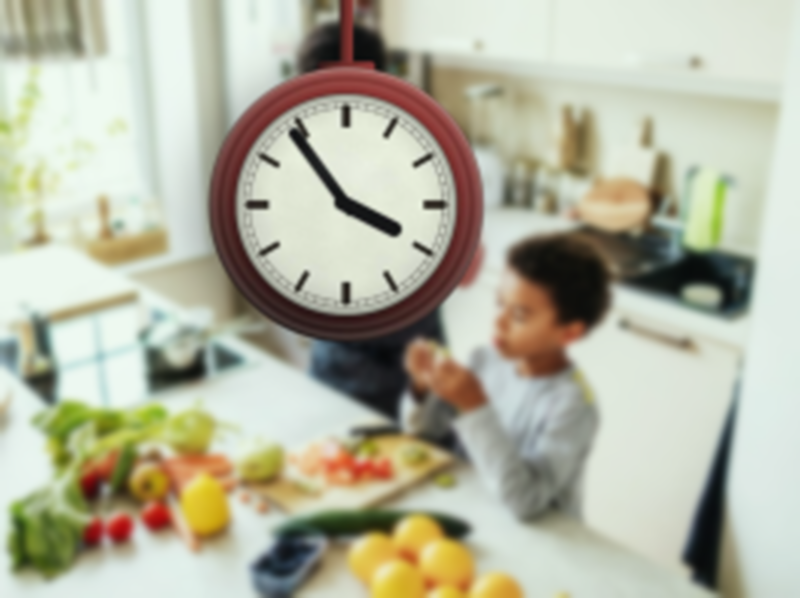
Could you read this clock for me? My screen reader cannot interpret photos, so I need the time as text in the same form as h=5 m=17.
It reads h=3 m=54
